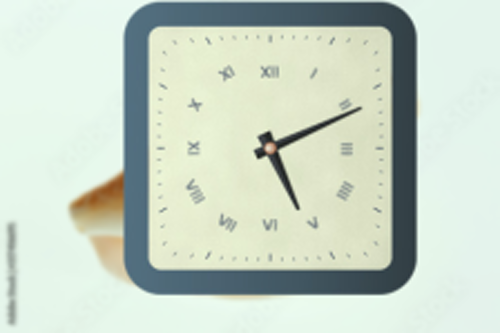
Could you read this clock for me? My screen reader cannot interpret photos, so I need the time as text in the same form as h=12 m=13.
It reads h=5 m=11
